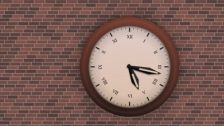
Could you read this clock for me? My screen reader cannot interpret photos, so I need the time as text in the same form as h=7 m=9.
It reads h=5 m=17
